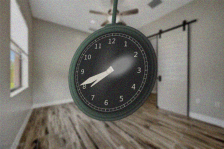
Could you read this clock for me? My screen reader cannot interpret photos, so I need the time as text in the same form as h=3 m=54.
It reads h=7 m=41
